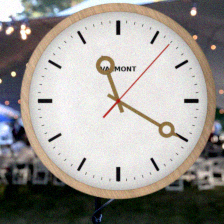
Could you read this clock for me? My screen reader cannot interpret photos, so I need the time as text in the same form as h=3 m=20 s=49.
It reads h=11 m=20 s=7
